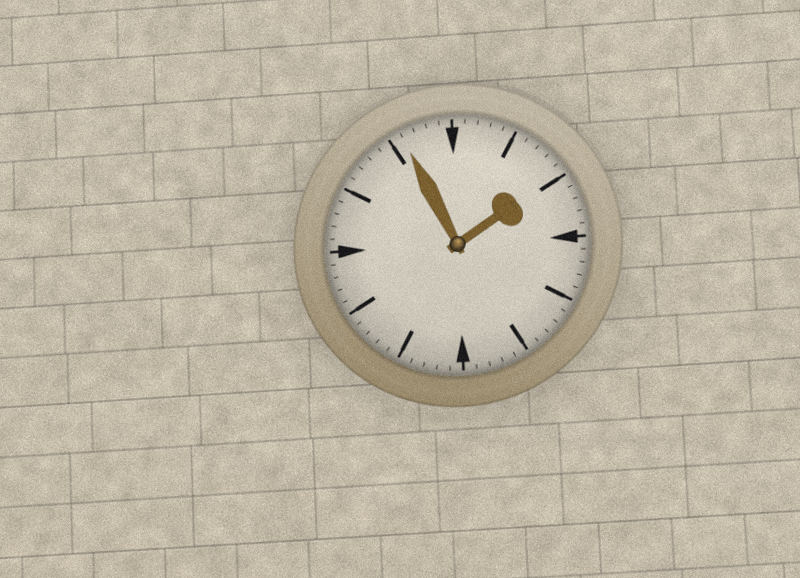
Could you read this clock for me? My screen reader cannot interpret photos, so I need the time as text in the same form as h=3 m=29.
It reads h=1 m=56
